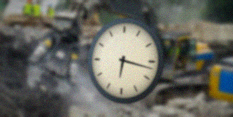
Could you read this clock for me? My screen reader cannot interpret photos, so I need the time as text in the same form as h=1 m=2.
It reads h=6 m=17
